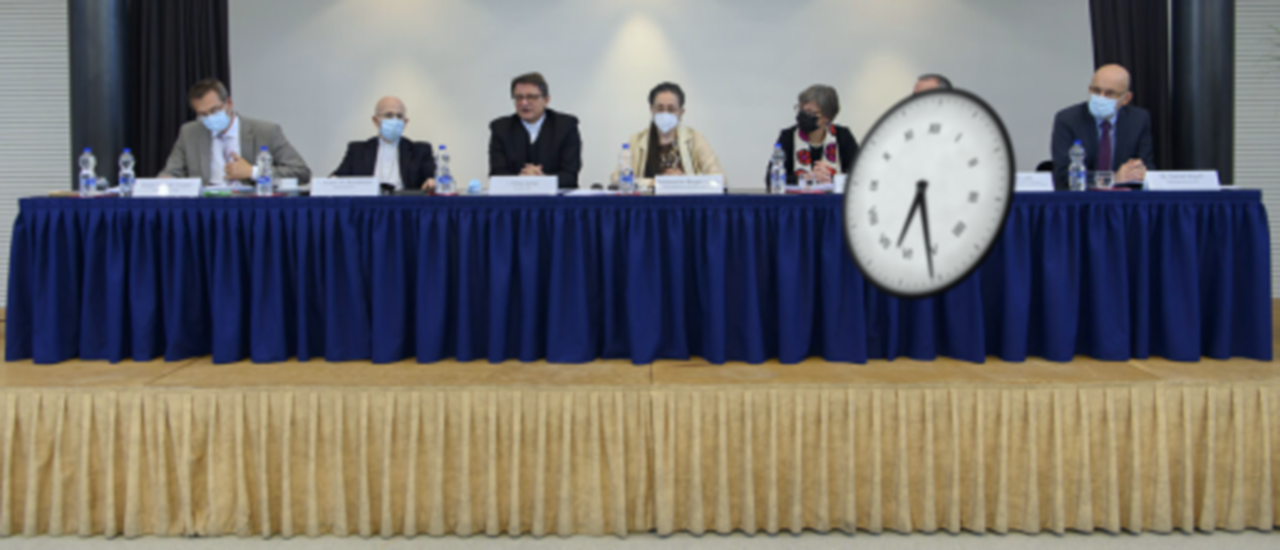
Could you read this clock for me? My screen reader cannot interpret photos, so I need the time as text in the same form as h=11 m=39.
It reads h=6 m=26
